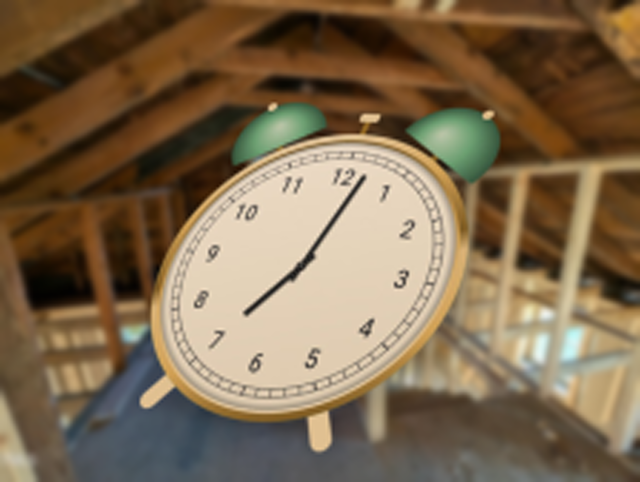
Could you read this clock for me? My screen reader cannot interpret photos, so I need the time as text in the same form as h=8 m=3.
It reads h=7 m=2
